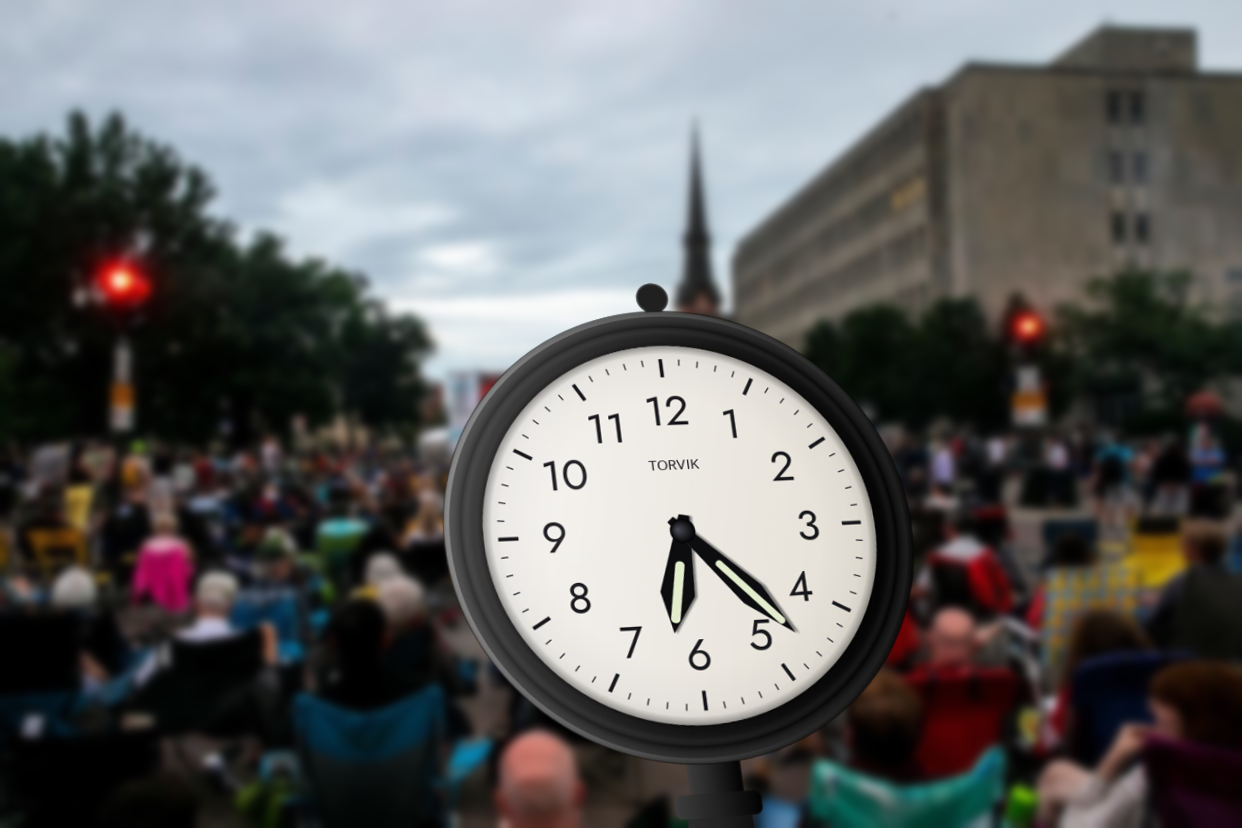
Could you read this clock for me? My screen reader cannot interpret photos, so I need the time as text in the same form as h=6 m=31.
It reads h=6 m=23
